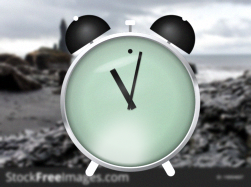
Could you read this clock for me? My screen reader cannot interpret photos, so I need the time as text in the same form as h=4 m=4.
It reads h=11 m=2
